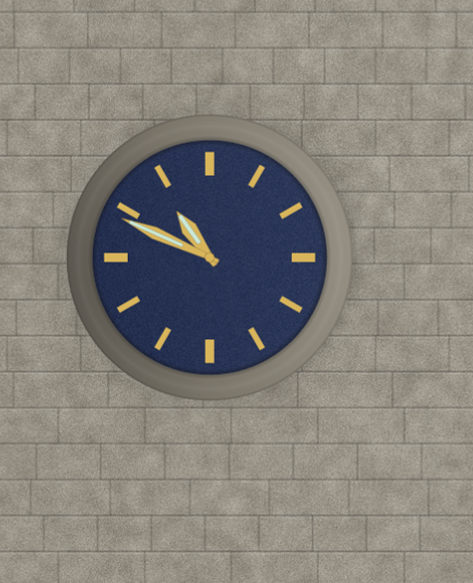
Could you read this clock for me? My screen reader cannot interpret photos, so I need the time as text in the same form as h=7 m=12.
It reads h=10 m=49
